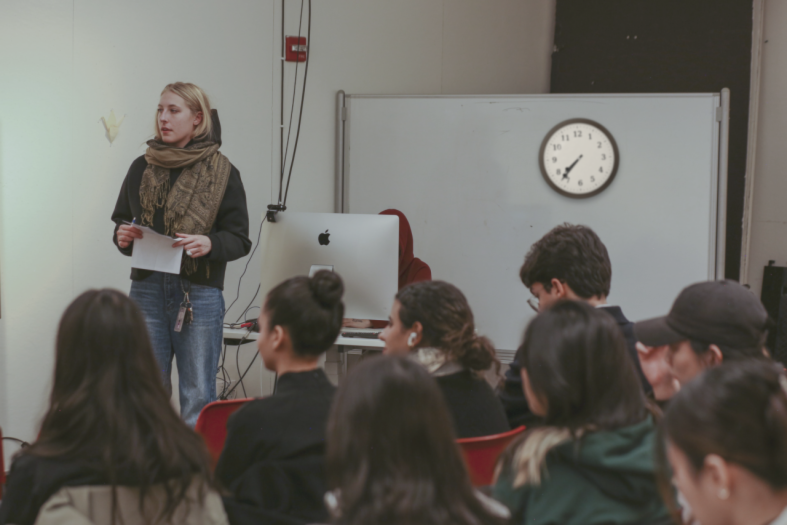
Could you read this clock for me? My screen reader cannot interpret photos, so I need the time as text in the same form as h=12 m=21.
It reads h=7 m=37
